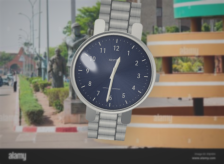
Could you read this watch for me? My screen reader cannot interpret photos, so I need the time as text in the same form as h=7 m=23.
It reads h=12 m=31
